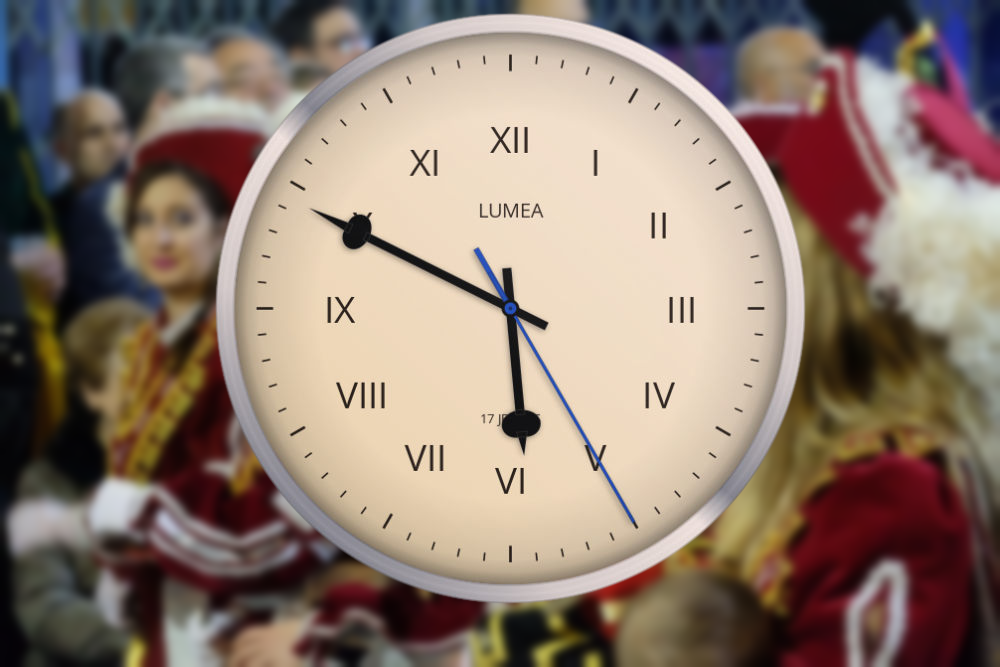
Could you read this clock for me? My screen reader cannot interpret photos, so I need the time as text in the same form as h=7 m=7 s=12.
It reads h=5 m=49 s=25
